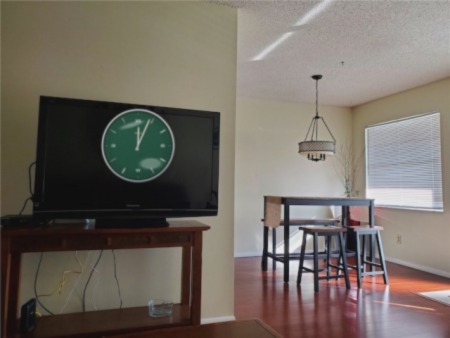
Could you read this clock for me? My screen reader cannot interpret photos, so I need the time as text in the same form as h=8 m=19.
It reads h=12 m=4
